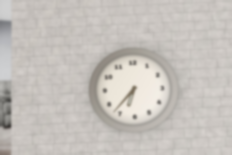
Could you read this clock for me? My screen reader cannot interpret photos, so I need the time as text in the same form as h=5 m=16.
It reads h=6 m=37
